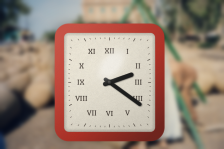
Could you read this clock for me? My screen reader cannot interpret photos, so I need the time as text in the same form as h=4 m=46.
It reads h=2 m=21
